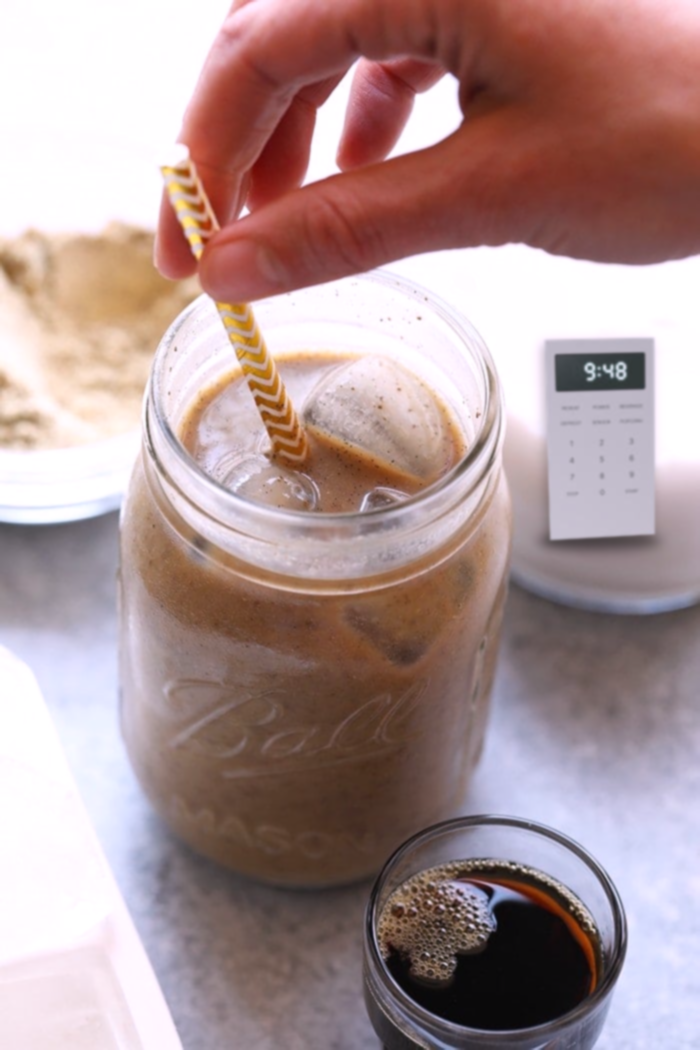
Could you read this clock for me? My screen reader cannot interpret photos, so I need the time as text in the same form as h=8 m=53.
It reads h=9 m=48
